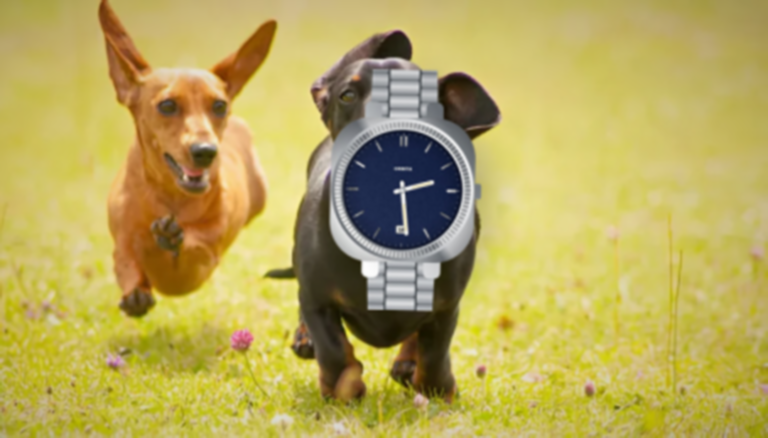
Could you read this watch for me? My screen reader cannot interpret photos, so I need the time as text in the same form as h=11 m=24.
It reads h=2 m=29
